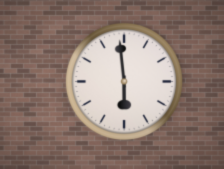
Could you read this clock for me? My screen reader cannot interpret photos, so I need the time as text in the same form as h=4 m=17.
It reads h=5 m=59
